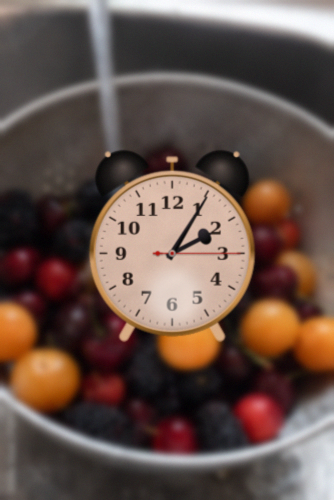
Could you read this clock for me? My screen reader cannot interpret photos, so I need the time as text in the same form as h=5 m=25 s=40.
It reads h=2 m=5 s=15
